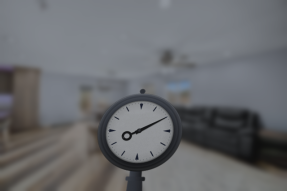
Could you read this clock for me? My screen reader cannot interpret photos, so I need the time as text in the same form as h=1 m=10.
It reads h=8 m=10
